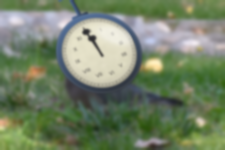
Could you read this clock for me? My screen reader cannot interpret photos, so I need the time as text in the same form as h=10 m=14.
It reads h=11 m=59
